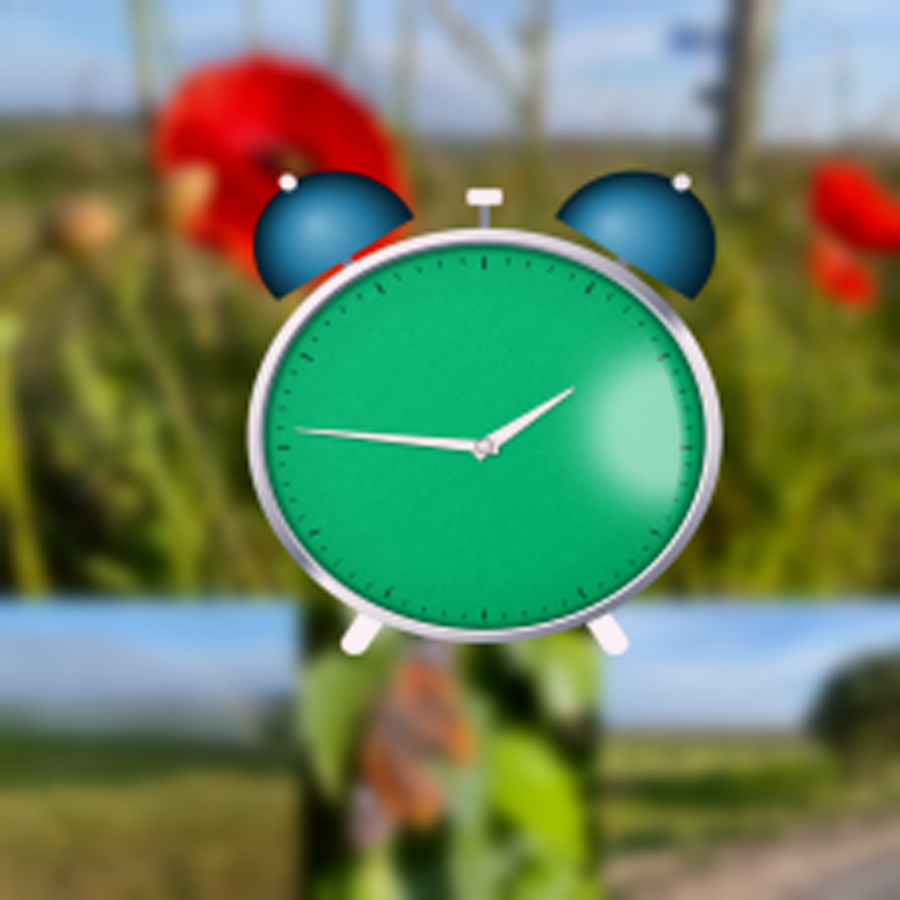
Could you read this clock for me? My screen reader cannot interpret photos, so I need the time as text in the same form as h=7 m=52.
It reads h=1 m=46
